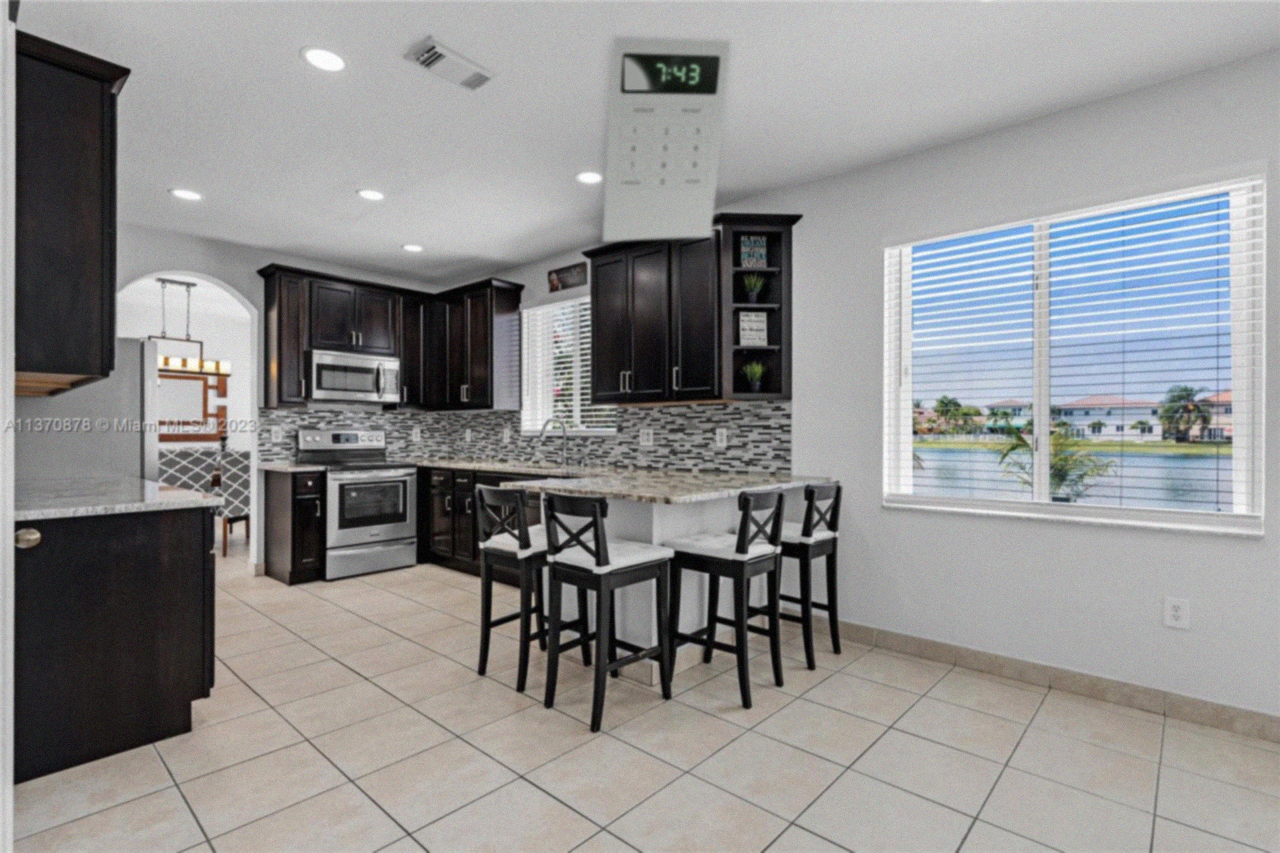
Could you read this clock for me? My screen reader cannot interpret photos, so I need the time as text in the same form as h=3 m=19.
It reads h=7 m=43
